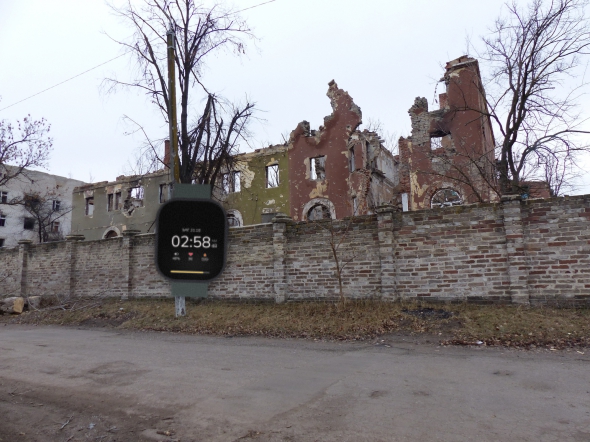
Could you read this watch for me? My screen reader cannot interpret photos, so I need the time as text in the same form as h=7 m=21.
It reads h=2 m=58
